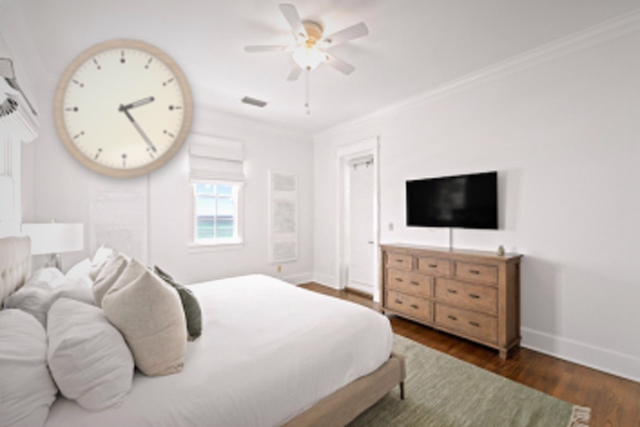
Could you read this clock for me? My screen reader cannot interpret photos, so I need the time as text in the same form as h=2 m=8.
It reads h=2 m=24
